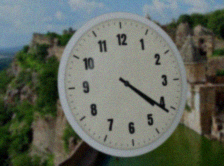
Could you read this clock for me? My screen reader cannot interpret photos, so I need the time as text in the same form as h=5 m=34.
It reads h=4 m=21
